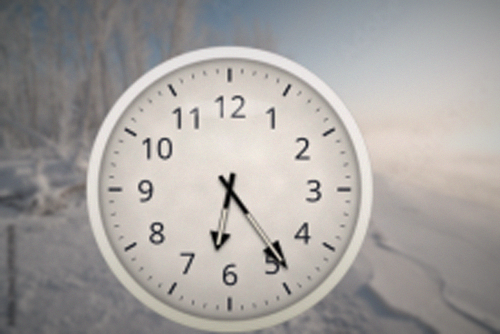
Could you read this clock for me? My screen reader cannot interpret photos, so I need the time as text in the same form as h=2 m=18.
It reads h=6 m=24
